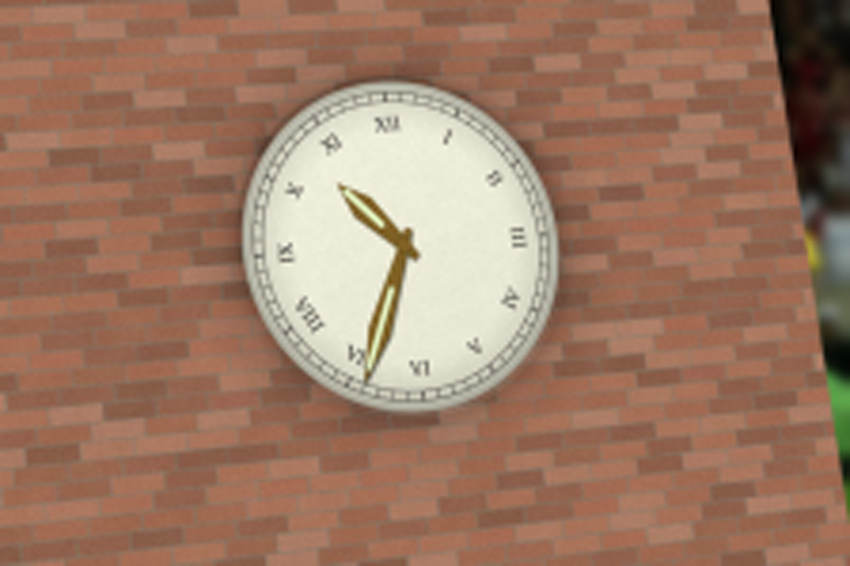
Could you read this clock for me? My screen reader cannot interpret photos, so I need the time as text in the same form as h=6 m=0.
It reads h=10 m=34
